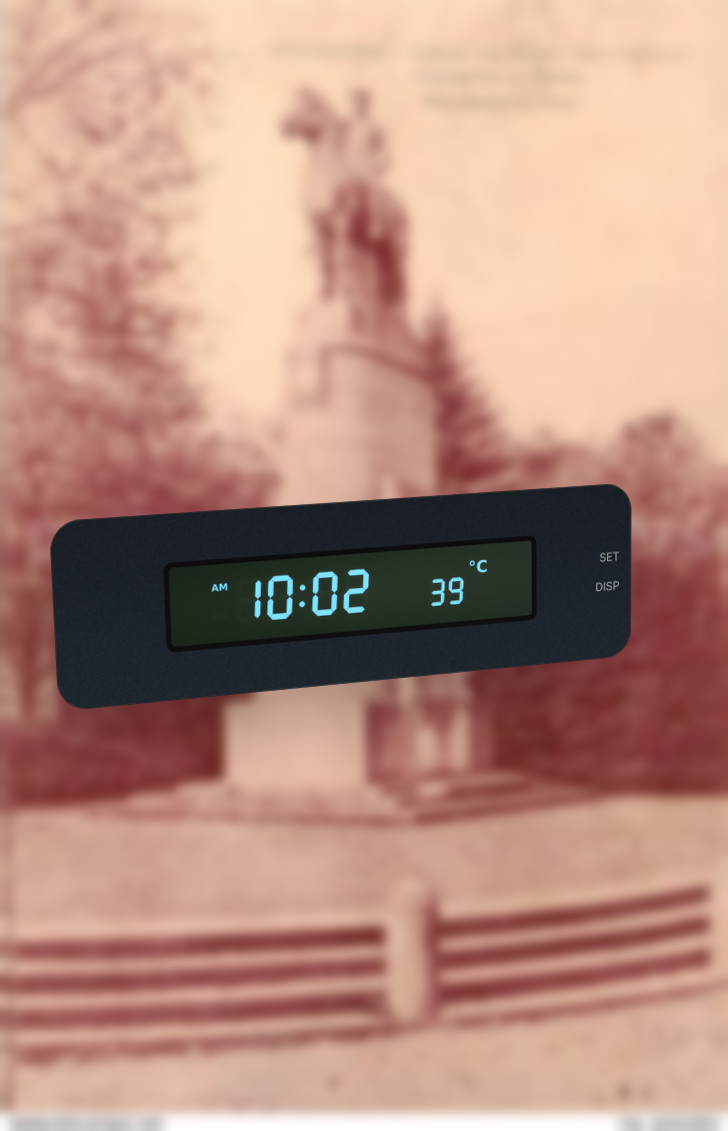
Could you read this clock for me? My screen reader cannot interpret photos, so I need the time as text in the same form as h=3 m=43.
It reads h=10 m=2
